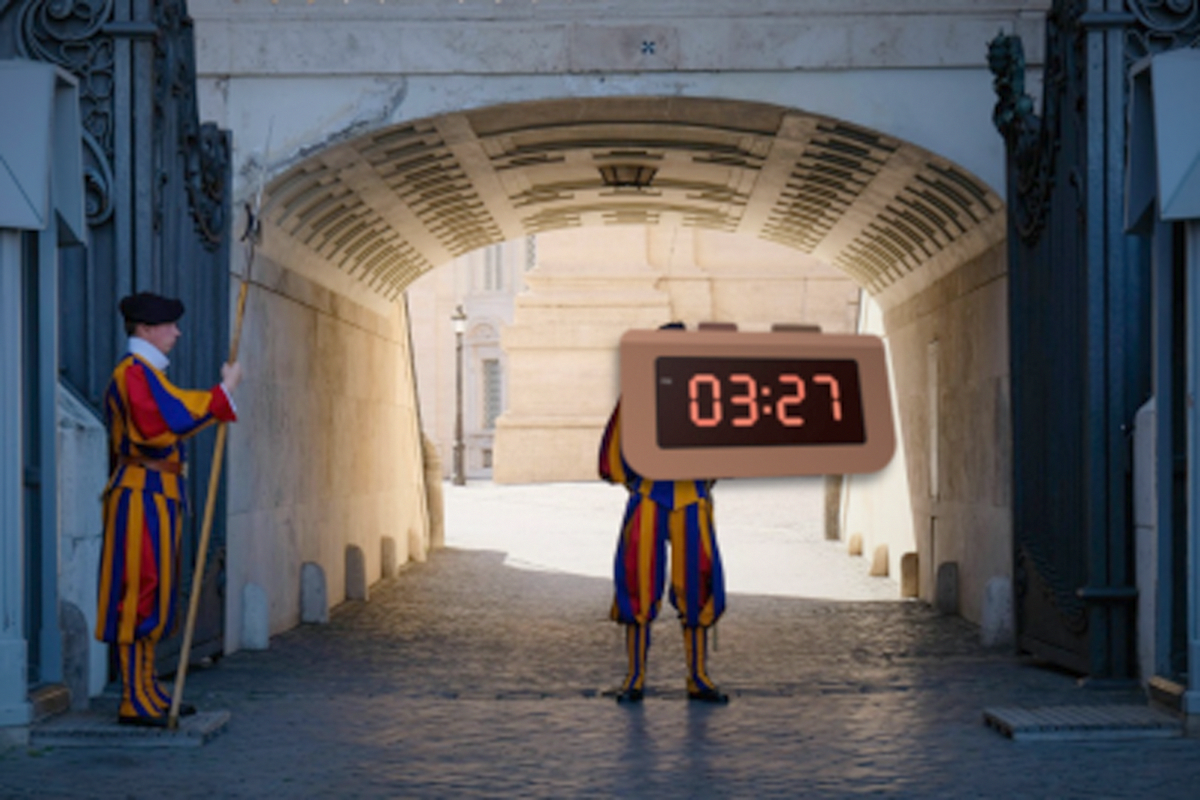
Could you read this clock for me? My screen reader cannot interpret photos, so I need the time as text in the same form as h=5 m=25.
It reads h=3 m=27
